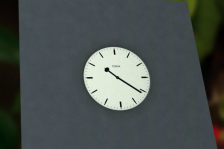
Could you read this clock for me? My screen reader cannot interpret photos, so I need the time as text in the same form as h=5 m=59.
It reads h=10 m=21
